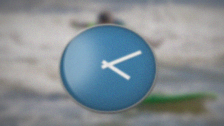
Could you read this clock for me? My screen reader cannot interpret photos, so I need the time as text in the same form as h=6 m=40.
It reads h=4 m=11
